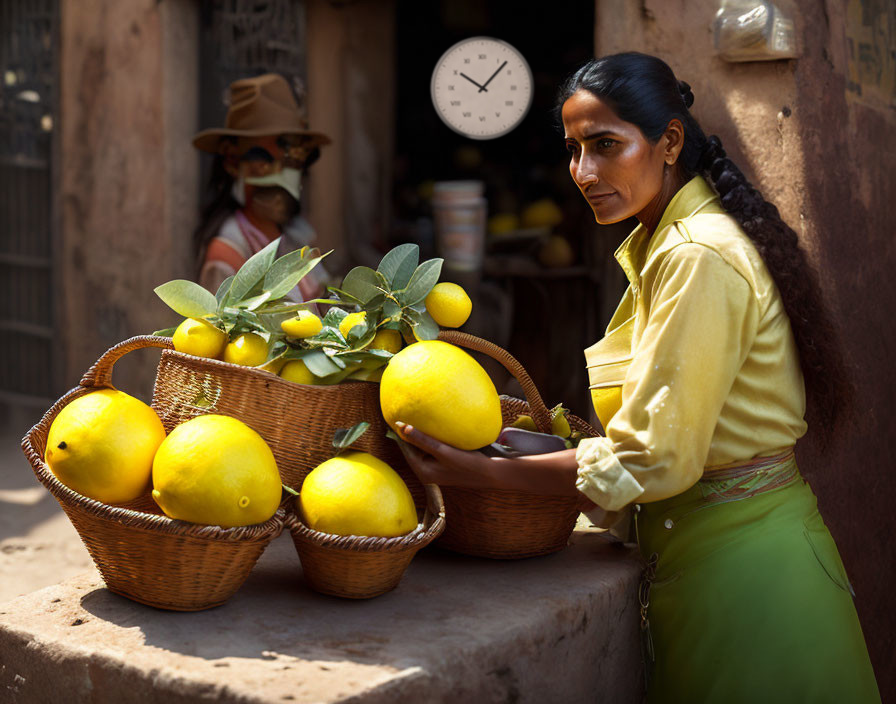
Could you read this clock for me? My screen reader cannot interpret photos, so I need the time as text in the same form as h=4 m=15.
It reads h=10 m=7
